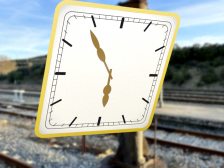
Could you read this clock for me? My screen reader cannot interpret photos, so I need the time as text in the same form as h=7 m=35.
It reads h=5 m=54
